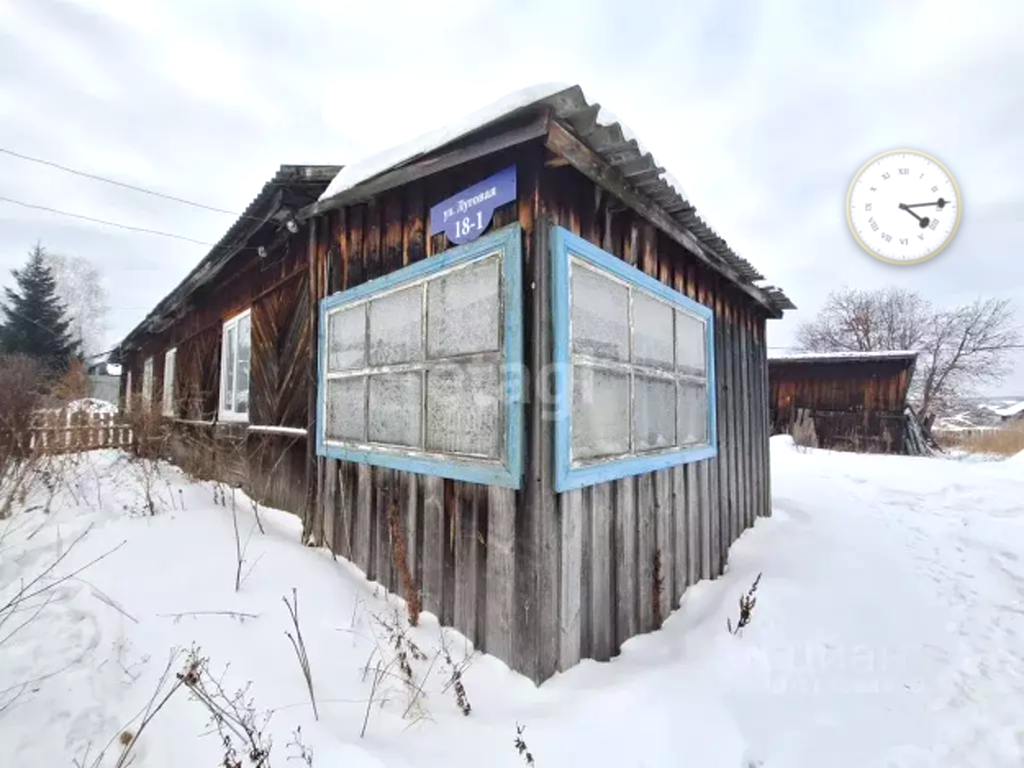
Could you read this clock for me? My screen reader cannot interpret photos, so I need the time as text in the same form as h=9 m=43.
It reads h=4 m=14
